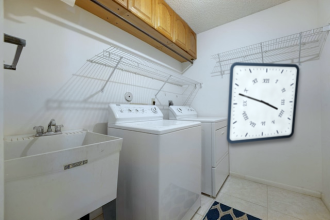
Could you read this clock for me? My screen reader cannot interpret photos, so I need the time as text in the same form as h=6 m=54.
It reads h=3 m=48
